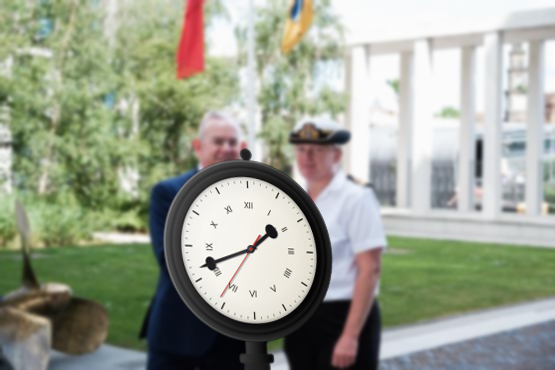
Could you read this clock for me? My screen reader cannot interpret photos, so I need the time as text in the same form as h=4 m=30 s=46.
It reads h=1 m=41 s=36
